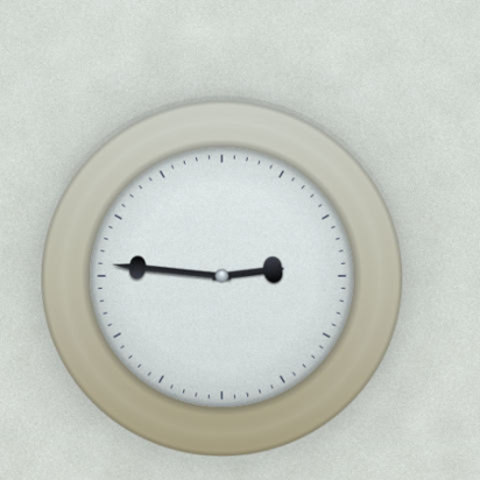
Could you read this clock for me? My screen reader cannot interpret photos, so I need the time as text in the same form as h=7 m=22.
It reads h=2 m=46
